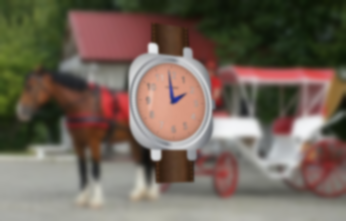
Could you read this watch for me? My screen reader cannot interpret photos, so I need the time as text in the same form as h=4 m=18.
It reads h=1 m=59
